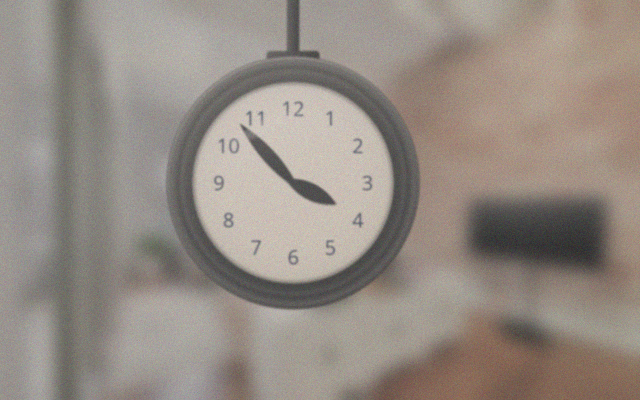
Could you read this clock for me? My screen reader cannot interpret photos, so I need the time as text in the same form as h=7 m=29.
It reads h=3 m=53
